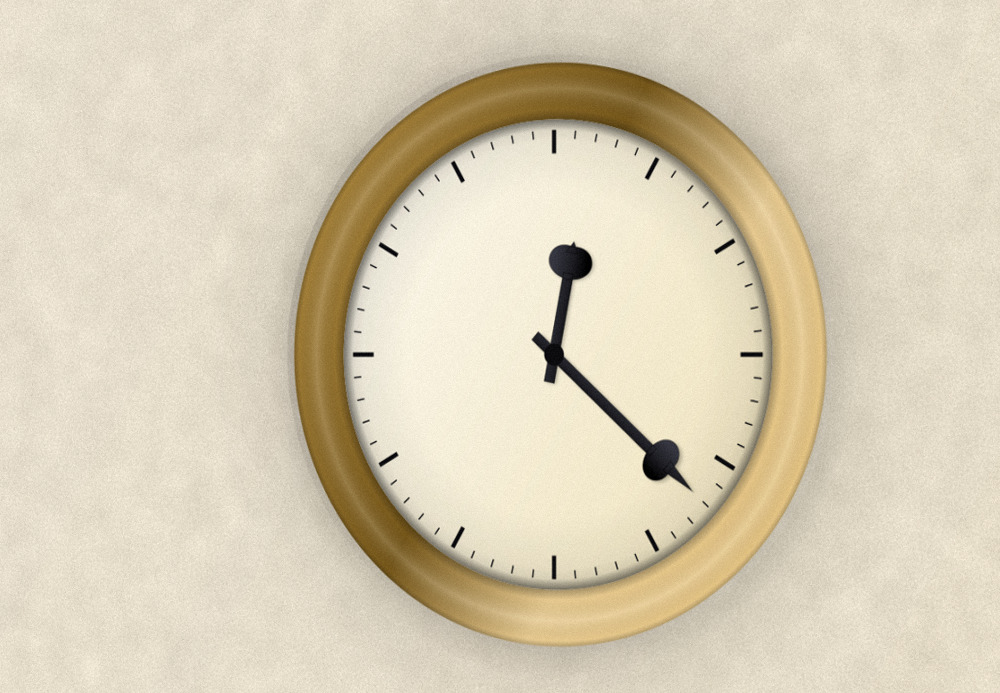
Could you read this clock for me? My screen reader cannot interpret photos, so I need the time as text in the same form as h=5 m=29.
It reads h=12 m=22
